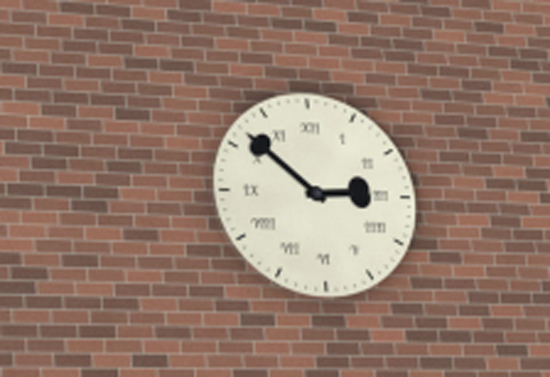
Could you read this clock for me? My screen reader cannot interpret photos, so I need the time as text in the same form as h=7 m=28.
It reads h=2 m=52
